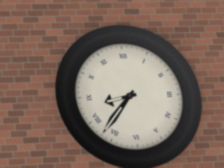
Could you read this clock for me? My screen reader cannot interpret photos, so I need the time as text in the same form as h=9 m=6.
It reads h=8 m=37
